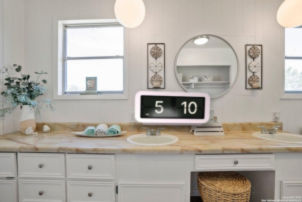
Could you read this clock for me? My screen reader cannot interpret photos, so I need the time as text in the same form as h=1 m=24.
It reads h=5 m=10
